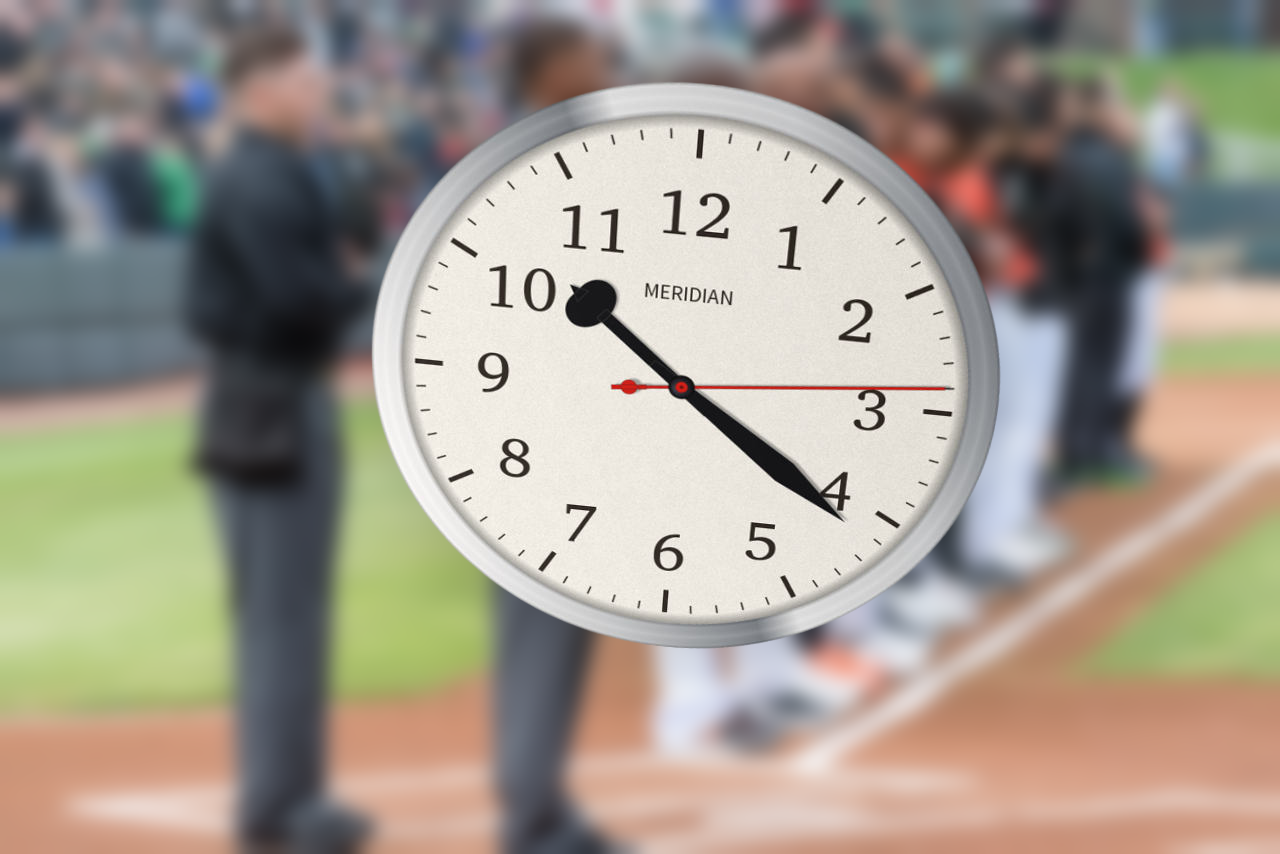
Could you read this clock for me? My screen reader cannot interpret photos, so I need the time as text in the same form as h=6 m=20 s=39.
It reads h=10 m=21 s=14
